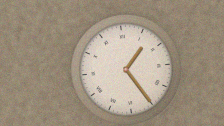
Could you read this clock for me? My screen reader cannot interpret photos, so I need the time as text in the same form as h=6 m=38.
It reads h=1 m=25
